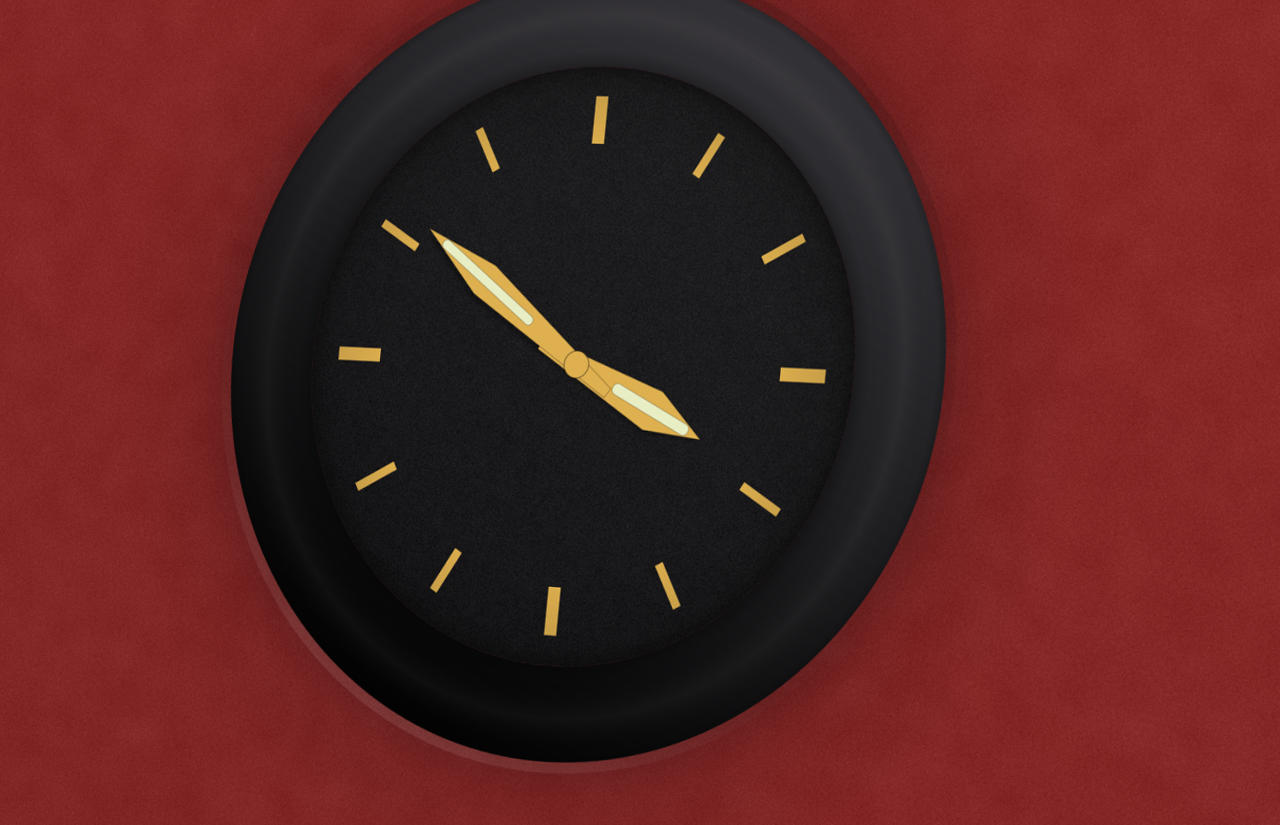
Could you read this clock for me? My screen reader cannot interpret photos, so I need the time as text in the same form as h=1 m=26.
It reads h=3 m=51
